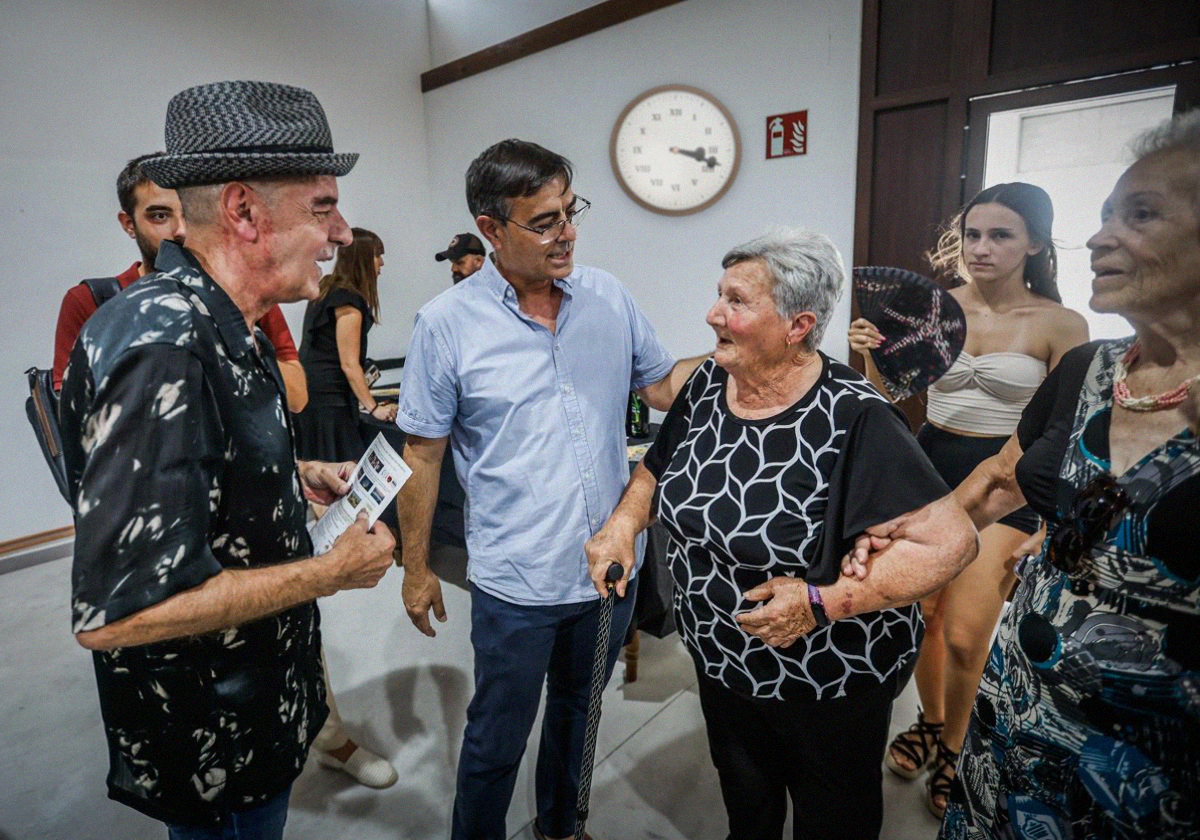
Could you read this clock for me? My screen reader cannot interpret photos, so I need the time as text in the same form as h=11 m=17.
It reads h=3 m=18
